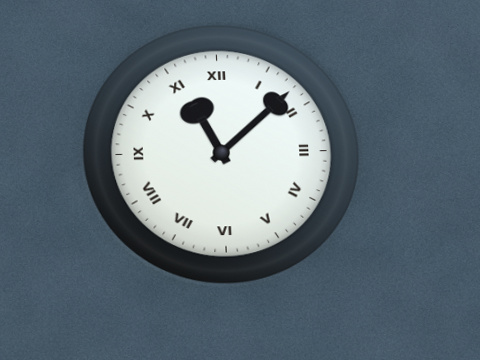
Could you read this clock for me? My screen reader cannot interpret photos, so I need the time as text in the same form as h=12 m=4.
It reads h=11 m=8
